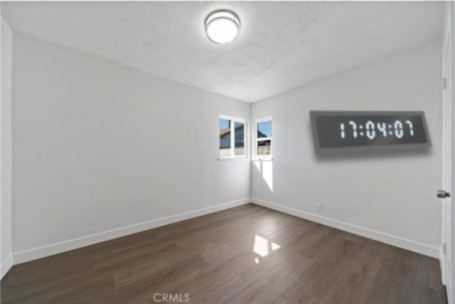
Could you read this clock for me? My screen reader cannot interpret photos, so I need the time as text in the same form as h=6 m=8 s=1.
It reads h=17 m=4 s=7
